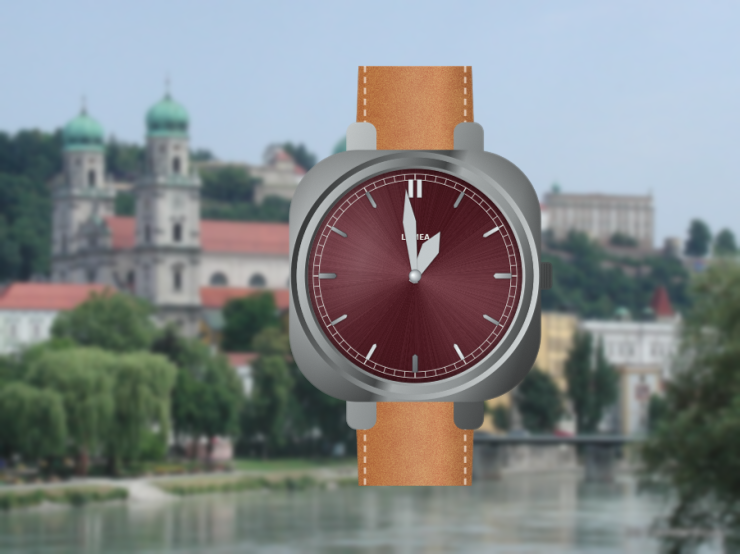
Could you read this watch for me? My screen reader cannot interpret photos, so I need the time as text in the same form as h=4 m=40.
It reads h=12 m=59
